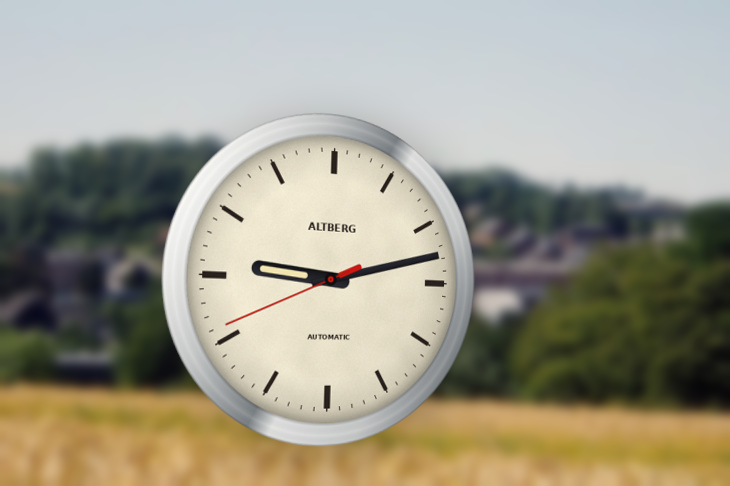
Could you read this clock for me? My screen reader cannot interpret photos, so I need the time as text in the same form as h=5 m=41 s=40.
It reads h=9 m=12 s=41
